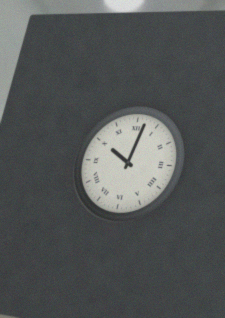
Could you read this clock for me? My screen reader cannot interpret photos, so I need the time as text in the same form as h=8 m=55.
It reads h=10 m=2
